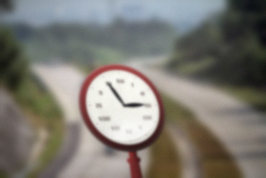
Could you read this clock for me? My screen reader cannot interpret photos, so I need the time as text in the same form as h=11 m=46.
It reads h=2 m=55
